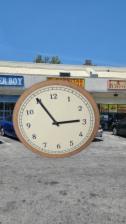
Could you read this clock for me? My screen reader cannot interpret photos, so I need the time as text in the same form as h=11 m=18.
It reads h=2 m=55
